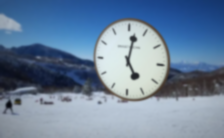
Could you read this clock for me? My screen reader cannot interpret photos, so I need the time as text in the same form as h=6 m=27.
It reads h=5 m=2
